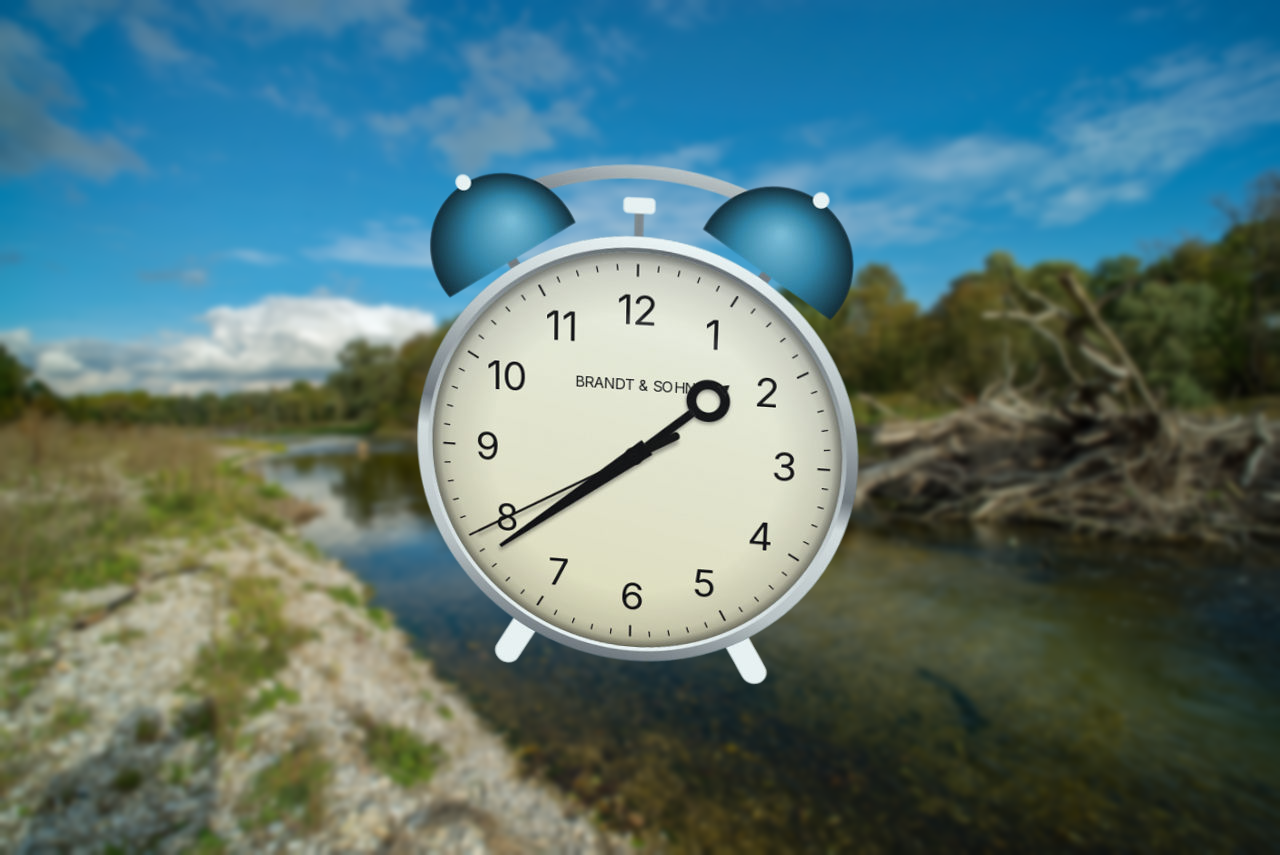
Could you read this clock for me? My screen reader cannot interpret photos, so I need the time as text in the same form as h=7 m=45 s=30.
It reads h=1 m=38 s=40
